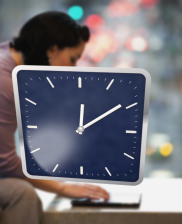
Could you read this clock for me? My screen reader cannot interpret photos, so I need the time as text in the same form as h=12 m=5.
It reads h=12 m=9
